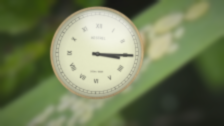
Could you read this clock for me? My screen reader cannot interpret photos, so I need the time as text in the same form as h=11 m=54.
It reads h=3 m=15
